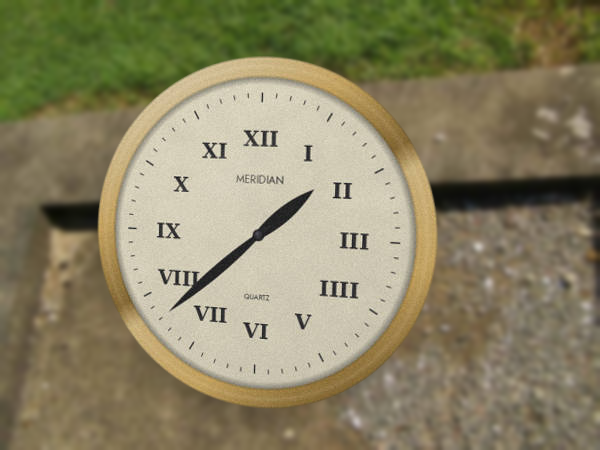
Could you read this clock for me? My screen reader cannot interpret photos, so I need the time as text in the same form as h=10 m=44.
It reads h=1 m=38
